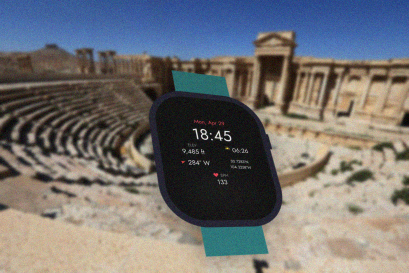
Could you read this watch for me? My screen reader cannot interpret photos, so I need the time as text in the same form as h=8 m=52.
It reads h=18 m=45
